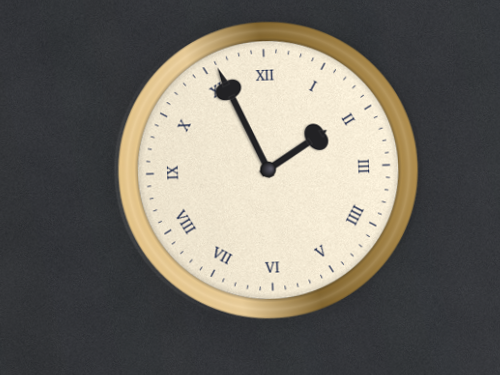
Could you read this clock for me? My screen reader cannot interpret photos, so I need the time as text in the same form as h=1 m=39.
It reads h=1 m=56
